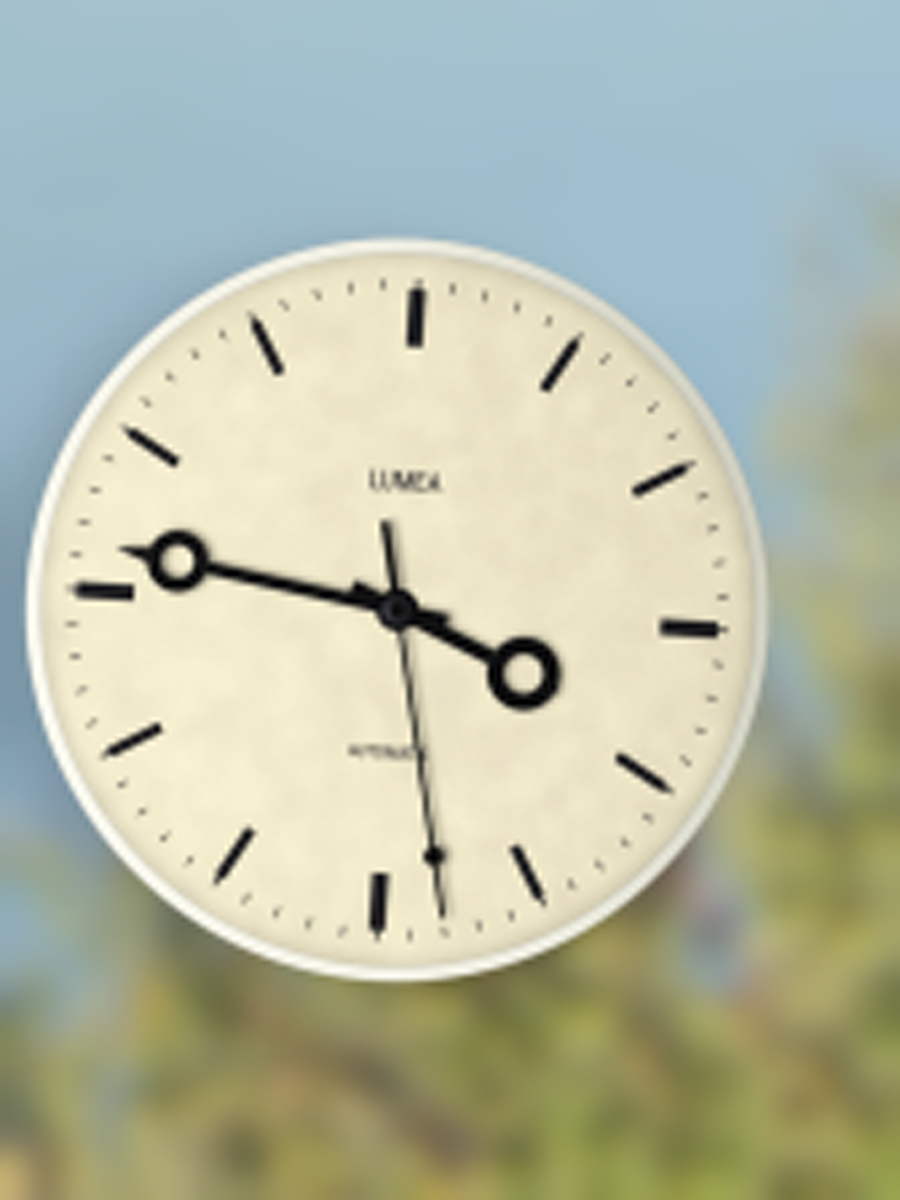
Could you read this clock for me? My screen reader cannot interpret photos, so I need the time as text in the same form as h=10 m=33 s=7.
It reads h=3 m=46 s=28
